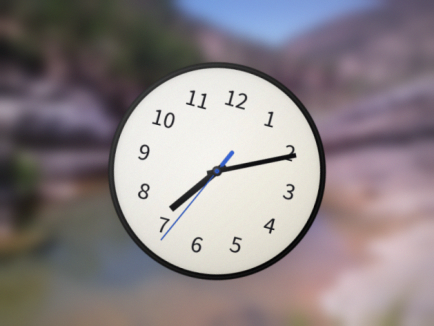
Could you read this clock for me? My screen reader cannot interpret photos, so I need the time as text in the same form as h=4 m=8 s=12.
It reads h=7 m=10 s=34
